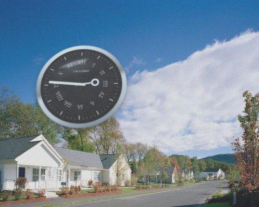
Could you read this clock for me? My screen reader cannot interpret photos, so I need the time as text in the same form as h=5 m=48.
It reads h=2 m=46
